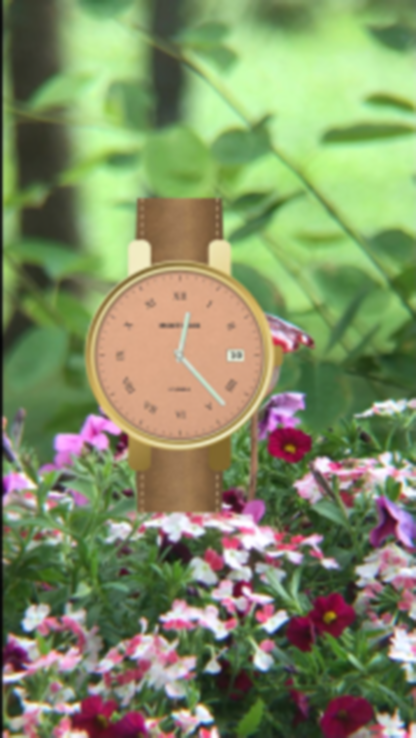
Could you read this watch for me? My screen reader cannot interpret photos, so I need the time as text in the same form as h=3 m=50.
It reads h=12 m=23
